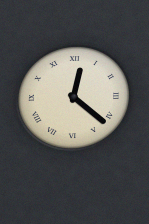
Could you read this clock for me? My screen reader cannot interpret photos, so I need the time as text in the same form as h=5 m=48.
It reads h=12 m=22
